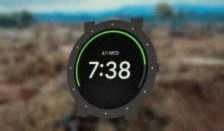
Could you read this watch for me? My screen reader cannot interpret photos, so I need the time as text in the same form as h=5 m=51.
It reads h=7 m=38
